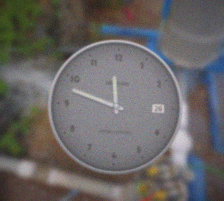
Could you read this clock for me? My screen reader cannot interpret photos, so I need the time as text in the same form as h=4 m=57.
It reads h=11 m=48
